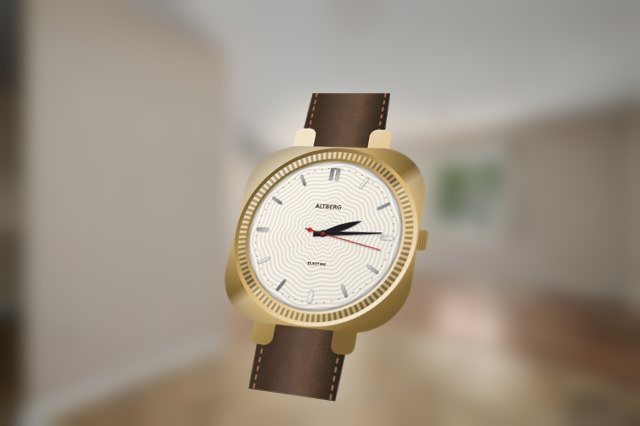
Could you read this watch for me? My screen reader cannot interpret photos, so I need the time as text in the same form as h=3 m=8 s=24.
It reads h=2 m=14 s=17
